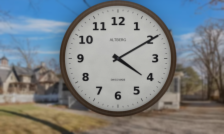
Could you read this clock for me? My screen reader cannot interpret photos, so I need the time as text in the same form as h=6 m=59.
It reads h=4 m=10
